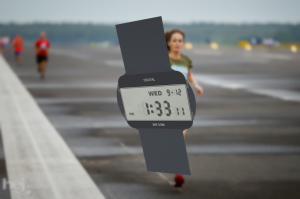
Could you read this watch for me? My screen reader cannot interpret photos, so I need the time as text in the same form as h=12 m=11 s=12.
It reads h=1 m=33 s=11
